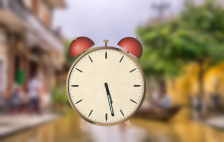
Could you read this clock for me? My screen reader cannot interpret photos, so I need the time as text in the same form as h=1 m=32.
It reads h=5 m=28
